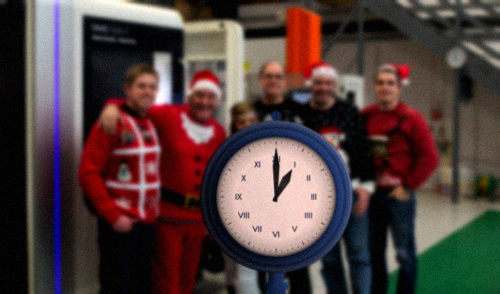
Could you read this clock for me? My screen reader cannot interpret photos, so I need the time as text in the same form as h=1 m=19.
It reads h=1 m=0
